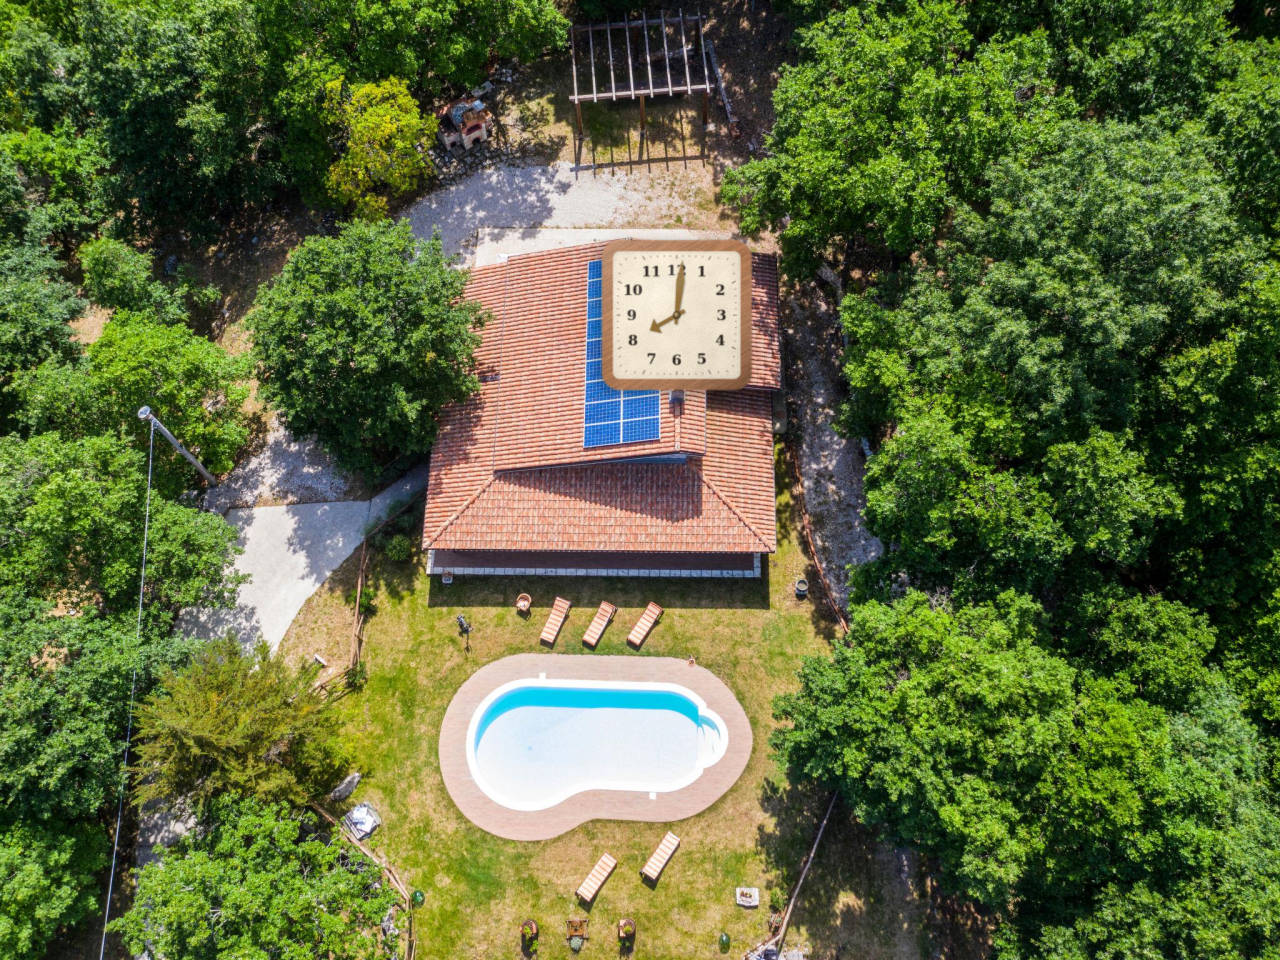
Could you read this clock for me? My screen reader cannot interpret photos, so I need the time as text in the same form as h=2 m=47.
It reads h=8 m=1
